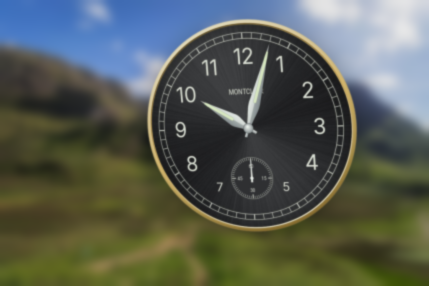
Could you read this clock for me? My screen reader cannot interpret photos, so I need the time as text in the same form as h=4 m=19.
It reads h=10 m=3
